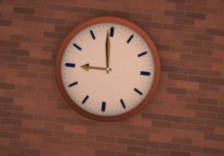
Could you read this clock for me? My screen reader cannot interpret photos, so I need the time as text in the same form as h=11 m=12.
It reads h=8 m=59
